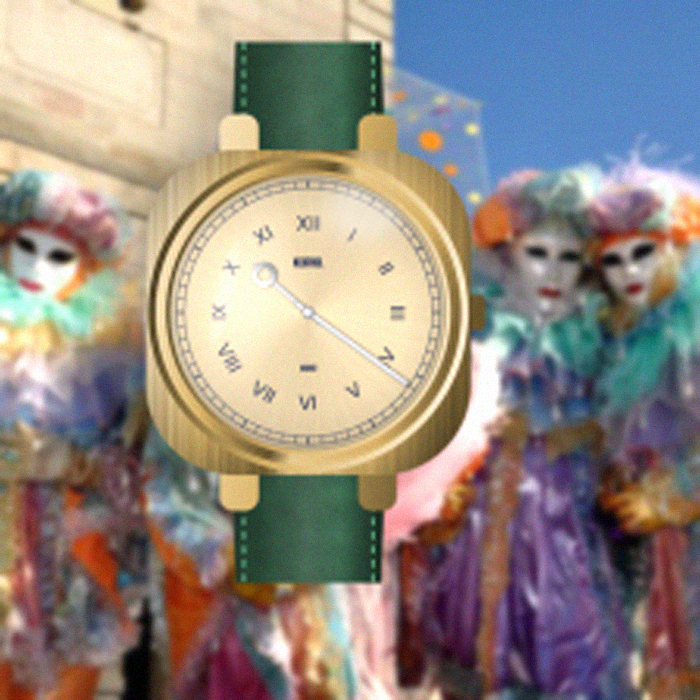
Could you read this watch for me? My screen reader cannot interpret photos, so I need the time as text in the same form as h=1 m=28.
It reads h=10 m=21
